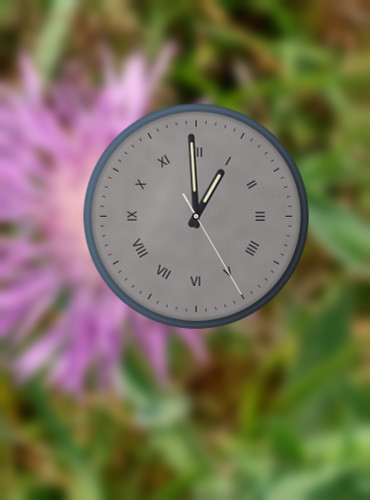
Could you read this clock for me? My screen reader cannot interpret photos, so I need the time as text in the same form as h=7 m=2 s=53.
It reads h=12 m=59 s=25
